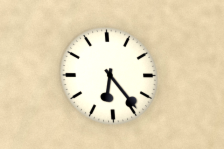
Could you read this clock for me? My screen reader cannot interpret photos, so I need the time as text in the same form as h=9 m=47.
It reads h=6 m=24
